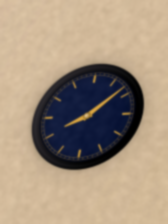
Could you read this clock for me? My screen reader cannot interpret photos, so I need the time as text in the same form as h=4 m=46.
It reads h=8 m=8
